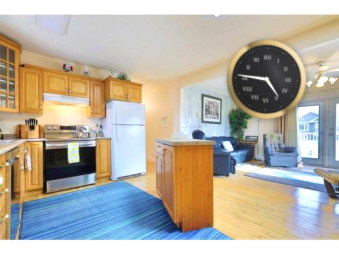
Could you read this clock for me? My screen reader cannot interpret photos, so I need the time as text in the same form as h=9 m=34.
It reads h=4 m=46
